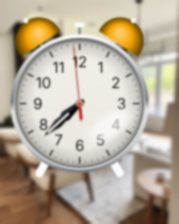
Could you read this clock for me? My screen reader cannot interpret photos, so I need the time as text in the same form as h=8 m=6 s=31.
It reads h=7 m=37 s=59
